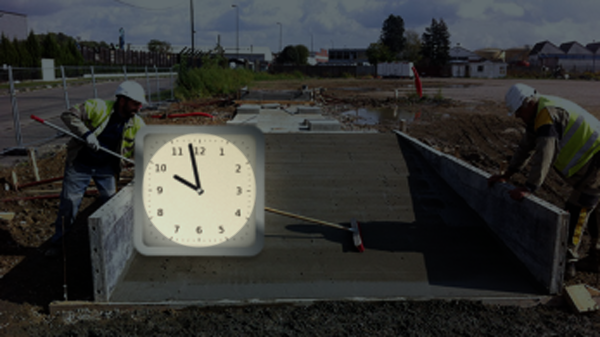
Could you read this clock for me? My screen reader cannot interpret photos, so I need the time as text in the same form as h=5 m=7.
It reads h=9 m=58
